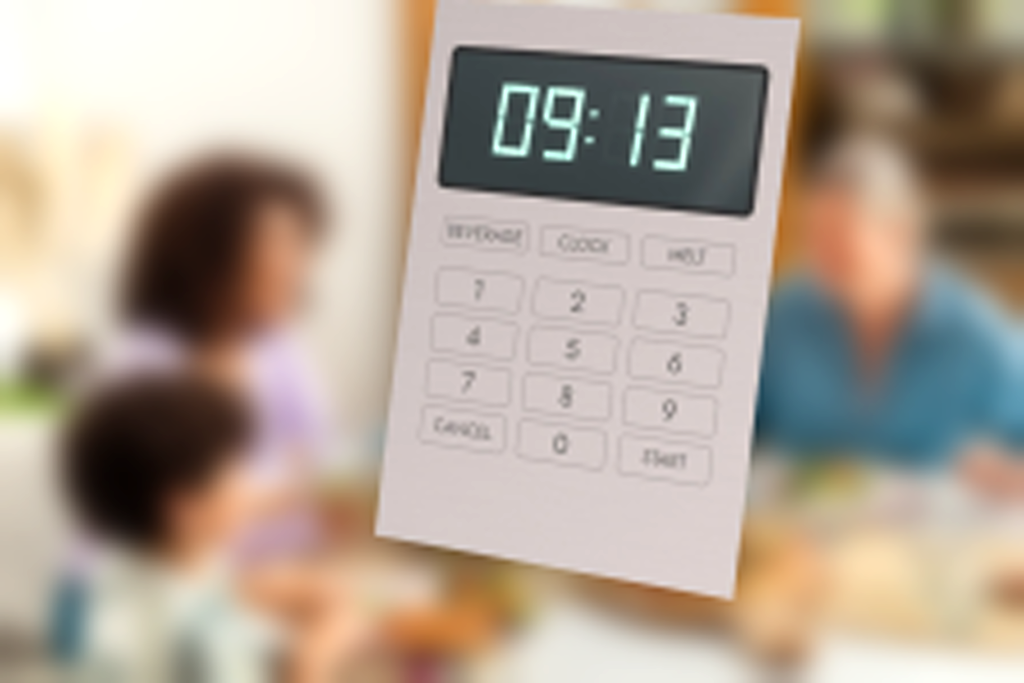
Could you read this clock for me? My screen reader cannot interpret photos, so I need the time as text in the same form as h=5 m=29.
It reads h=9 m=13
